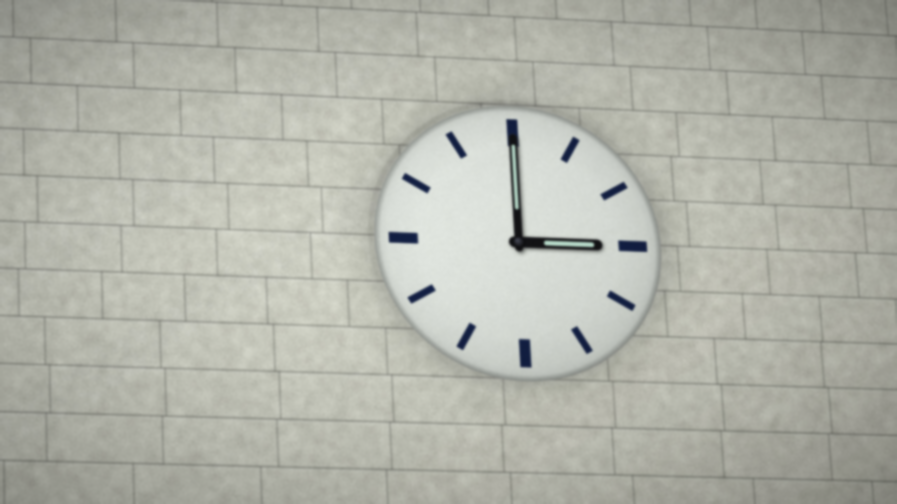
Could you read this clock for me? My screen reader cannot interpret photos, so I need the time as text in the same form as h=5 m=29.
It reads h=3 m=0
